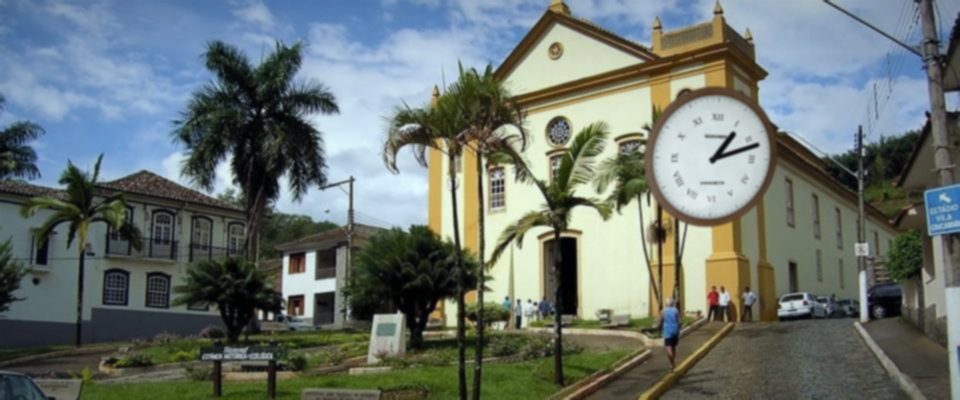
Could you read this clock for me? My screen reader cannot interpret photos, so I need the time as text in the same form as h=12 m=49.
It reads h=1 m=12
